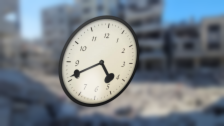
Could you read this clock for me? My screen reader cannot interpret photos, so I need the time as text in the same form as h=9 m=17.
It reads h=4 m=41
